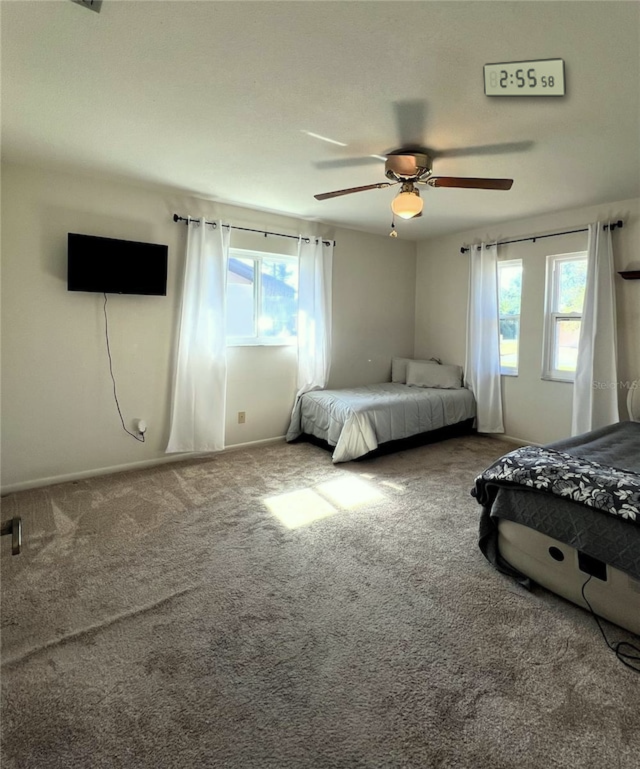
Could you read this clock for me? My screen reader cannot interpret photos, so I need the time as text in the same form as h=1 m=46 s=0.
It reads h=2 m=55 s=58
